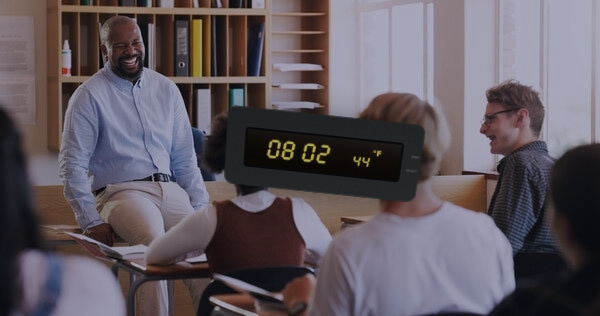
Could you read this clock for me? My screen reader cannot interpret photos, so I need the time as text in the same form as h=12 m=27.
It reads h=8 m=2
